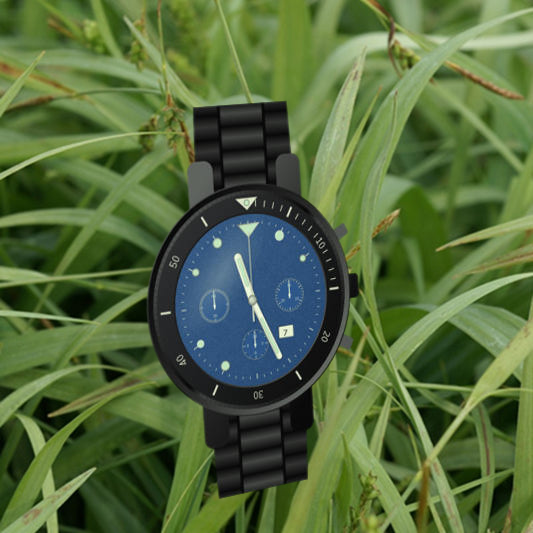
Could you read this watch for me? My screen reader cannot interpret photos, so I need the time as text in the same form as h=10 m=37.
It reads h=11 m=26
